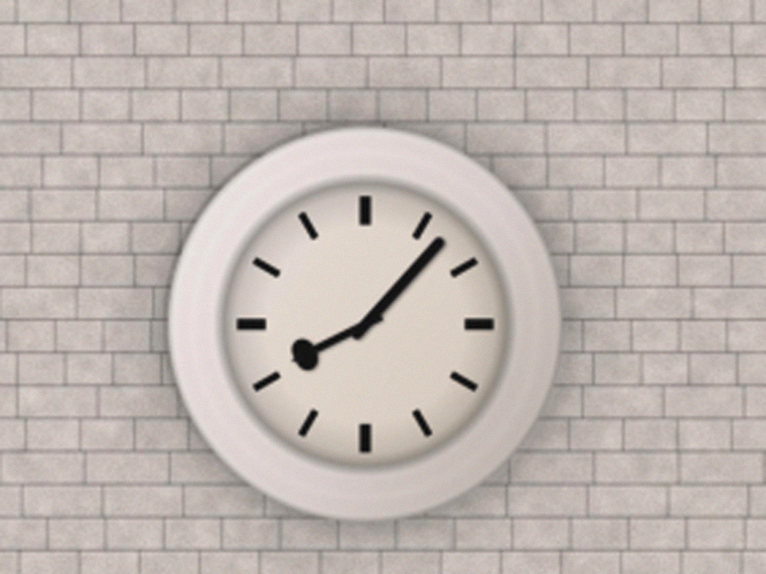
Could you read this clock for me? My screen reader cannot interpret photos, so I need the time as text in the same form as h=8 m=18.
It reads h=8 m=7
